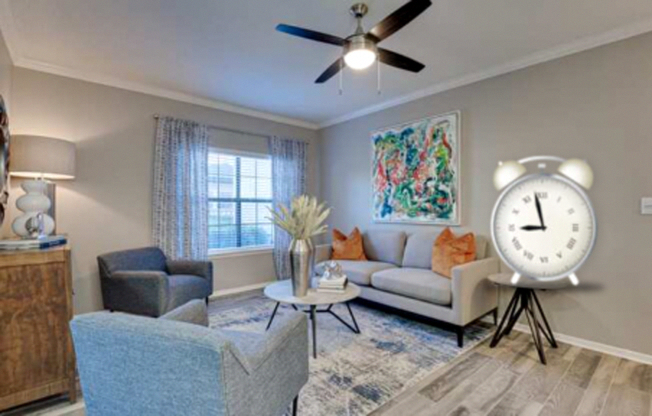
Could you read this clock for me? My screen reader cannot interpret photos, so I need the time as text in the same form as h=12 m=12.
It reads h=8 m=58
